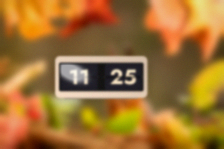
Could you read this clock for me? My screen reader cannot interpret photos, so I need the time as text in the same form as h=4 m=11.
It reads h=11 m=25
